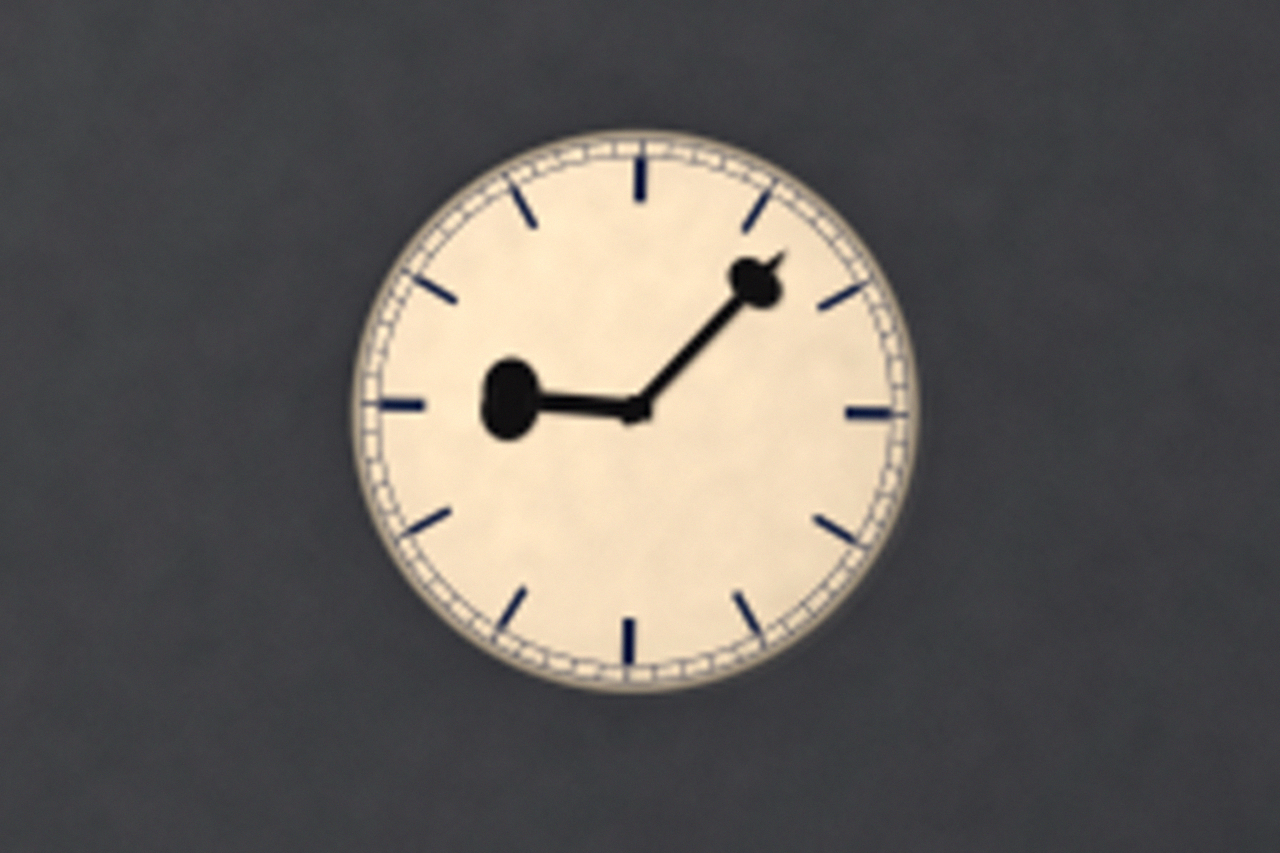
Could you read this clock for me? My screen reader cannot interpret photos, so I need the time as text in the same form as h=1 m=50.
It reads h=9 m=7
